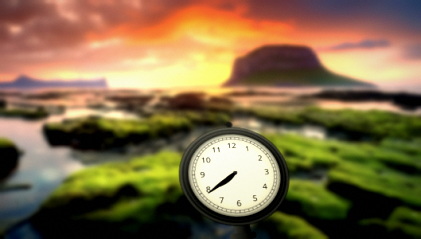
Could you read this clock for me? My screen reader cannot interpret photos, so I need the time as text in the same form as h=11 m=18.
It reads h=7 m=39
